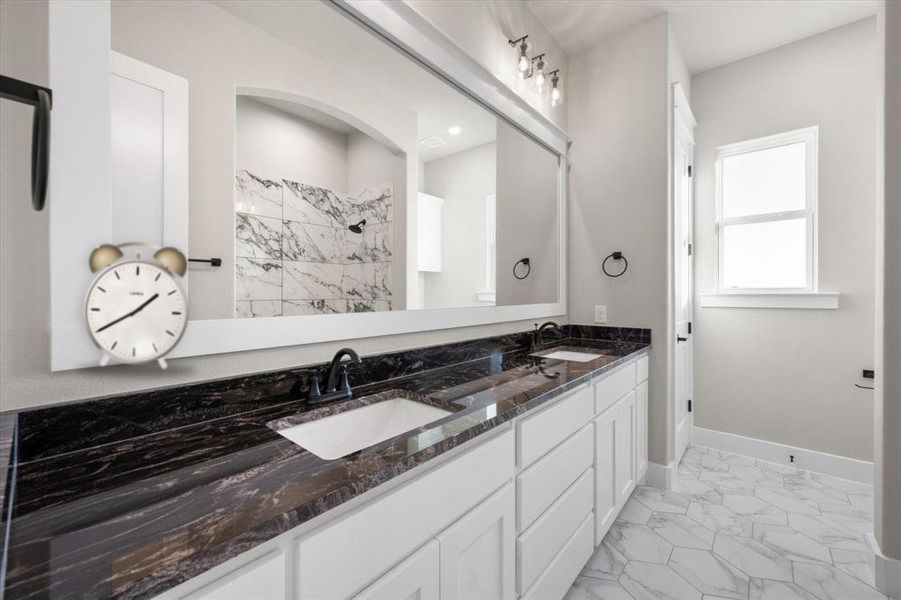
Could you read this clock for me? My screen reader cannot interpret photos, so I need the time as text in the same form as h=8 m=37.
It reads h=1 m=40
